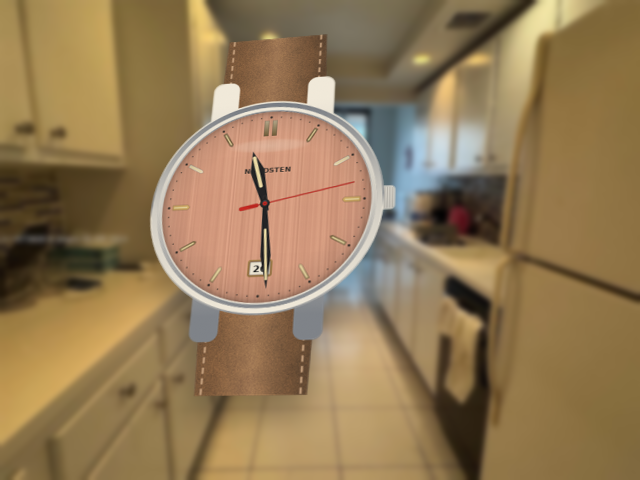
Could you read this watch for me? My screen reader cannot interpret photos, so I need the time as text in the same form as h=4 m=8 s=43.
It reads h=11 m=29 s=13
